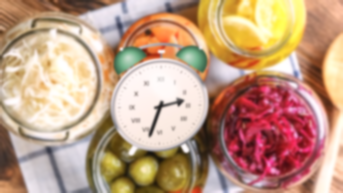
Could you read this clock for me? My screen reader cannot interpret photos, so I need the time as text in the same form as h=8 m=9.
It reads h=2 m=33
